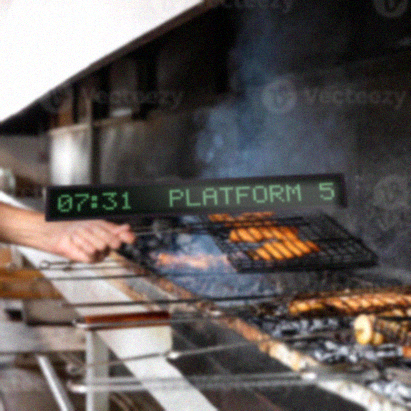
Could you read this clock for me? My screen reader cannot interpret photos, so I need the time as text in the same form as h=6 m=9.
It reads h=7 m=31
